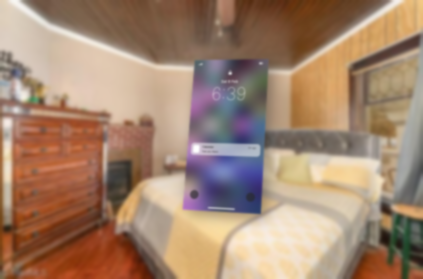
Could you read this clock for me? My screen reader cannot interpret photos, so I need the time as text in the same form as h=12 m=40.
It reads h=6 m=39
